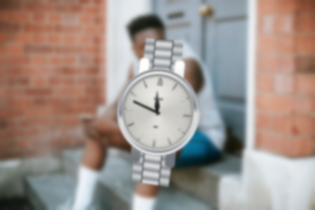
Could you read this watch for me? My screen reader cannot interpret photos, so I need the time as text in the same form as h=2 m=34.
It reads h=11 m=48
